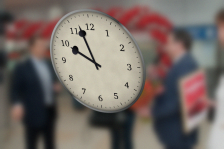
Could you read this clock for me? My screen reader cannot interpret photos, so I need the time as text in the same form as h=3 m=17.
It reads h=9 m=57
